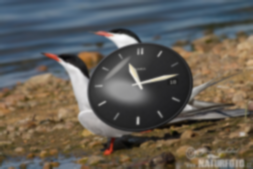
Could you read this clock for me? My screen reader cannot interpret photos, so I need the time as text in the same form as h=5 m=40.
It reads h=11 m=13
